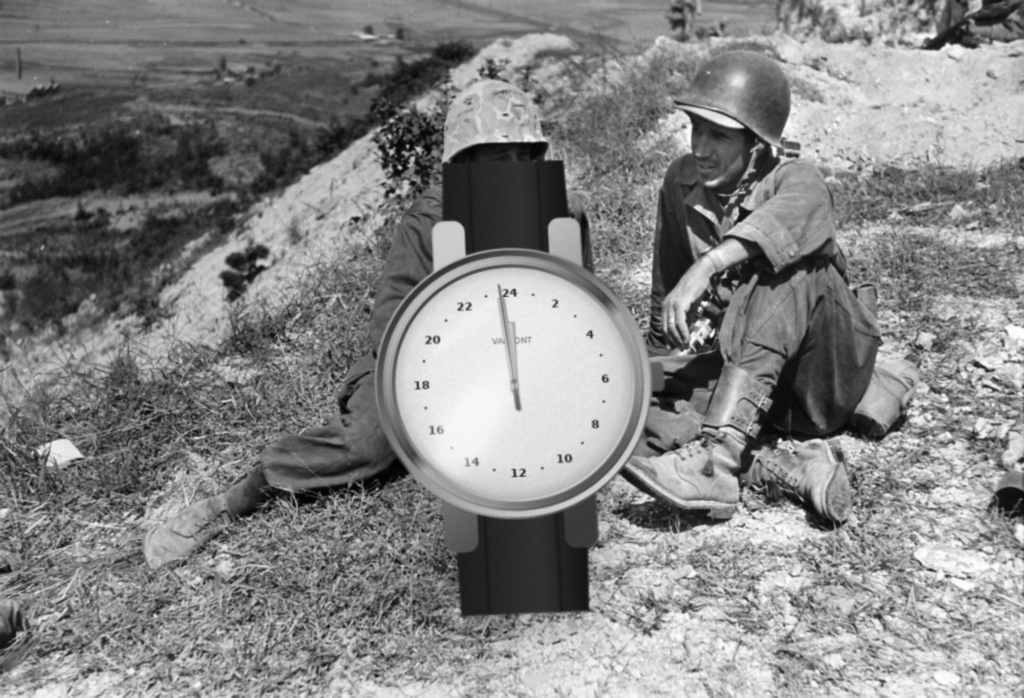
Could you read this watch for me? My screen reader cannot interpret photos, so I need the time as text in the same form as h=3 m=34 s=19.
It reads h=23 m=58 s=59
